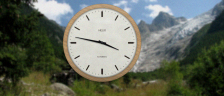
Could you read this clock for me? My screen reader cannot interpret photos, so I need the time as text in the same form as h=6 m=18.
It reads h=3 m=47
